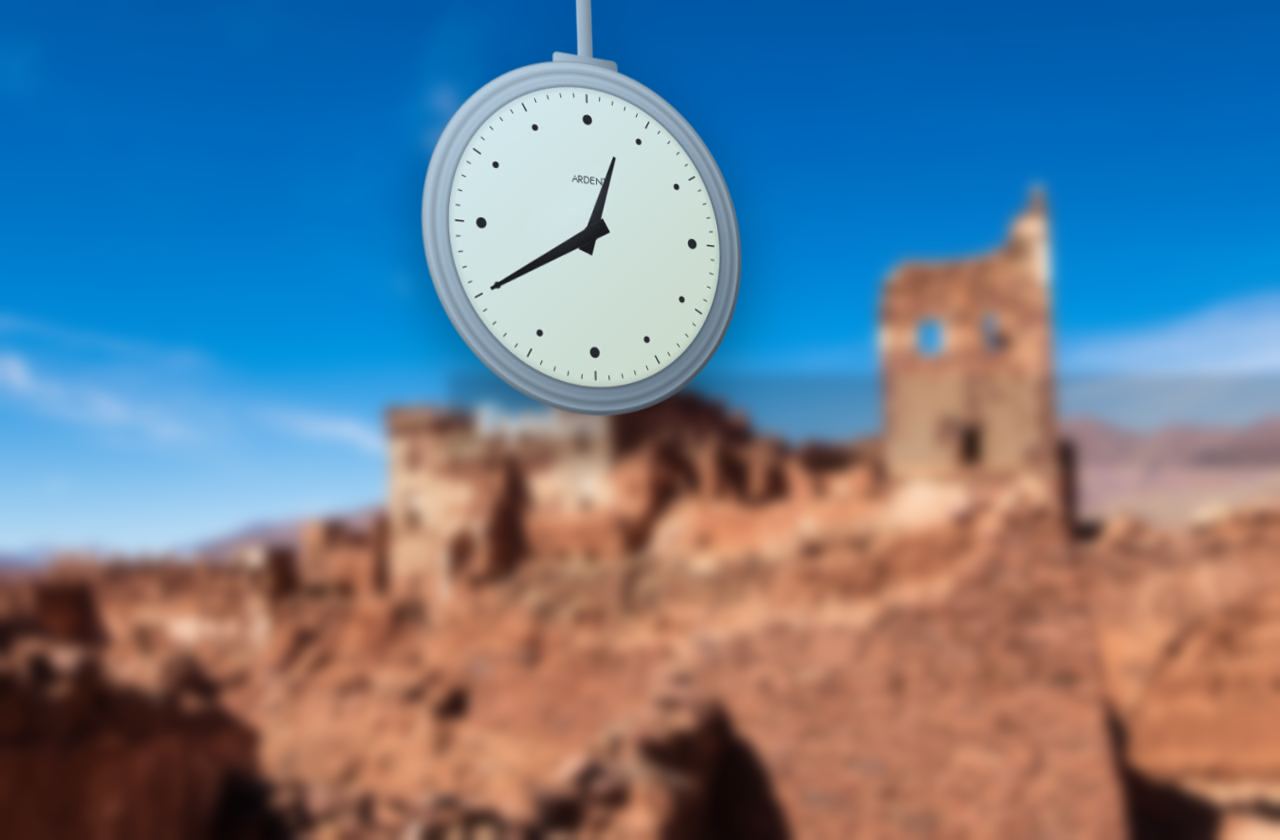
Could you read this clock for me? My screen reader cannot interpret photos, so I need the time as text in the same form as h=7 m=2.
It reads h=12 m=40
